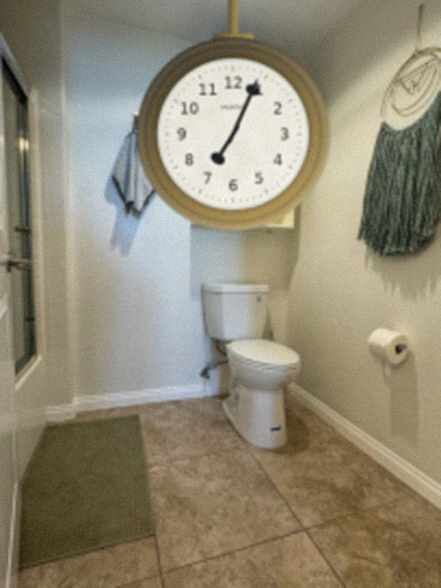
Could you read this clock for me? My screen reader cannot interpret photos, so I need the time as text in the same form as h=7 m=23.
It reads h=7 m=4
